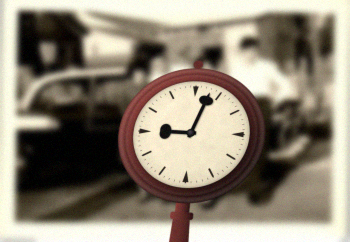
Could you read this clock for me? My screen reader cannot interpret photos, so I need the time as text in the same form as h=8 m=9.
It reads h=9 m=3
